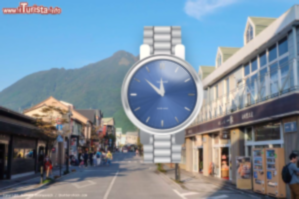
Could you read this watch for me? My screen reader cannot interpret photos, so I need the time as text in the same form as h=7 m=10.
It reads h=11 m=52
